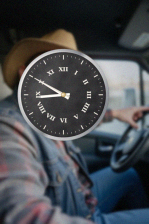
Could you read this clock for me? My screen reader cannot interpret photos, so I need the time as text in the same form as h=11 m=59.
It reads h=8 m=50
